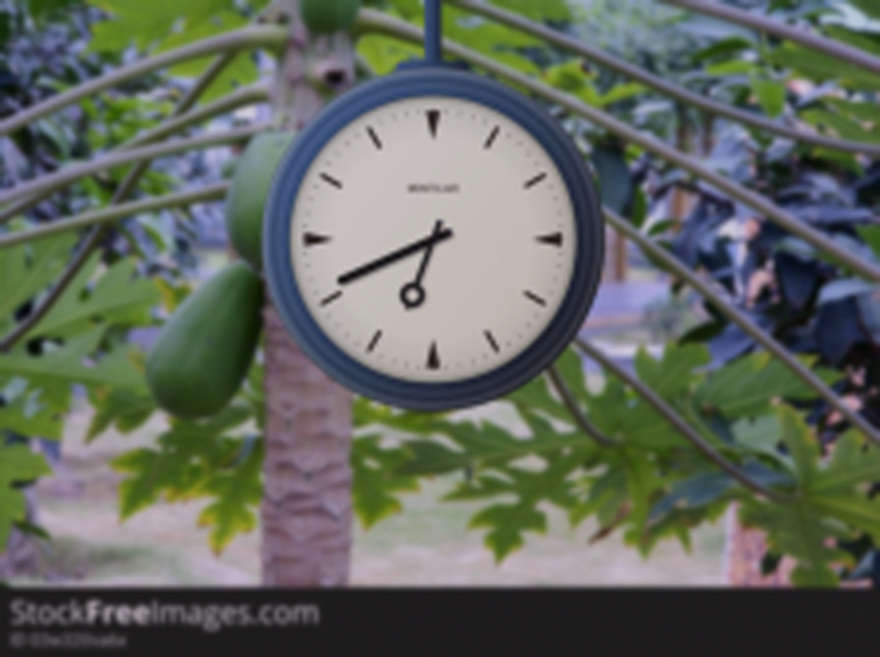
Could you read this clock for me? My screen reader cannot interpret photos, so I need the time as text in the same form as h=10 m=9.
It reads h=6 m=41
